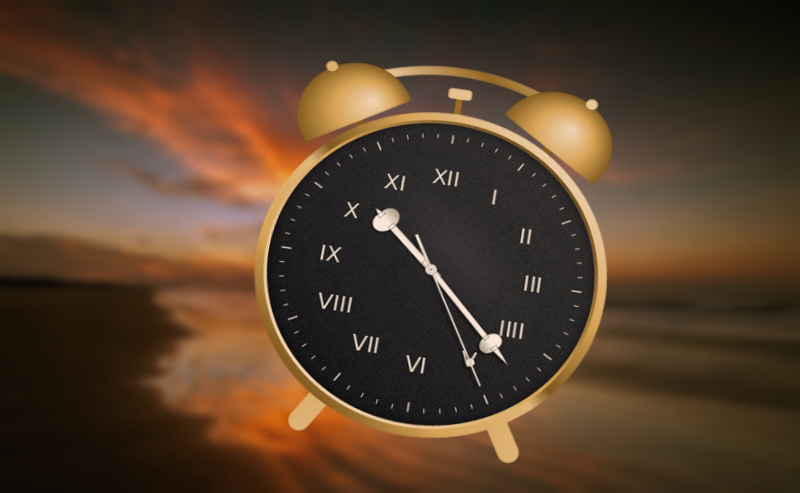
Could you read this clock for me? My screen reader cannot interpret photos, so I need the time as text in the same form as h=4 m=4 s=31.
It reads h=10 m=22 s=25
